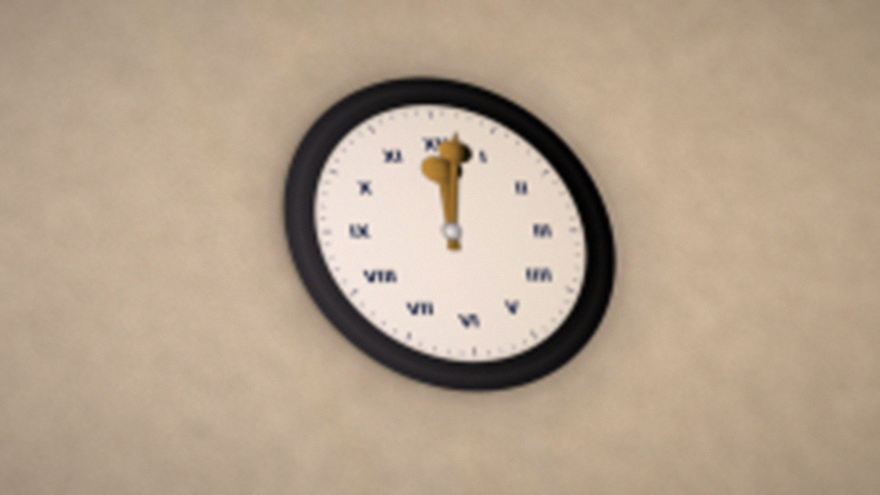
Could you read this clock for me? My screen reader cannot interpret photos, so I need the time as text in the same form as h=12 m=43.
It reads h=12 m=2
